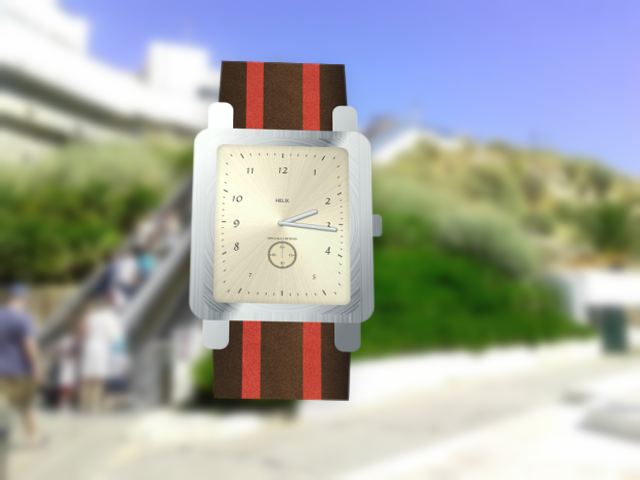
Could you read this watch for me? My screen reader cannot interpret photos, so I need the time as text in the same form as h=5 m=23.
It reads h=2 m=16
